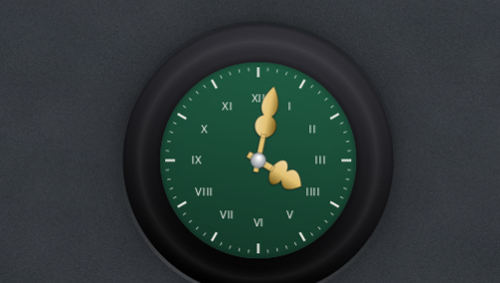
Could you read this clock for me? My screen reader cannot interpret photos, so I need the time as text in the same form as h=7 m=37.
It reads h=4 m=2
